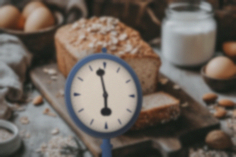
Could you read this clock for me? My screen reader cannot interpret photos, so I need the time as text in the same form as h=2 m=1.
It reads h=5 m=58
